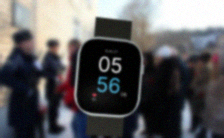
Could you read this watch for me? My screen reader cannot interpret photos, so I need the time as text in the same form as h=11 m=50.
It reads h=5 m=56
